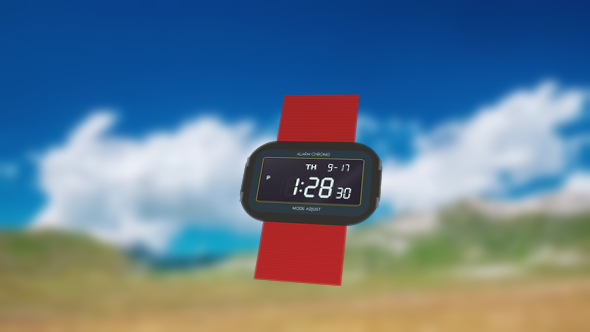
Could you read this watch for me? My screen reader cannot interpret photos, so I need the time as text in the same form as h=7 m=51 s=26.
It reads h=1 m=28 s=30
